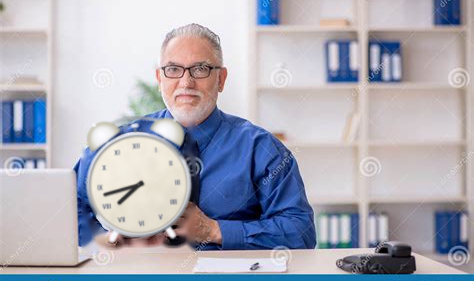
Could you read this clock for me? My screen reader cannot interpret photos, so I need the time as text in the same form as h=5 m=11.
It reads h=7 m=43
